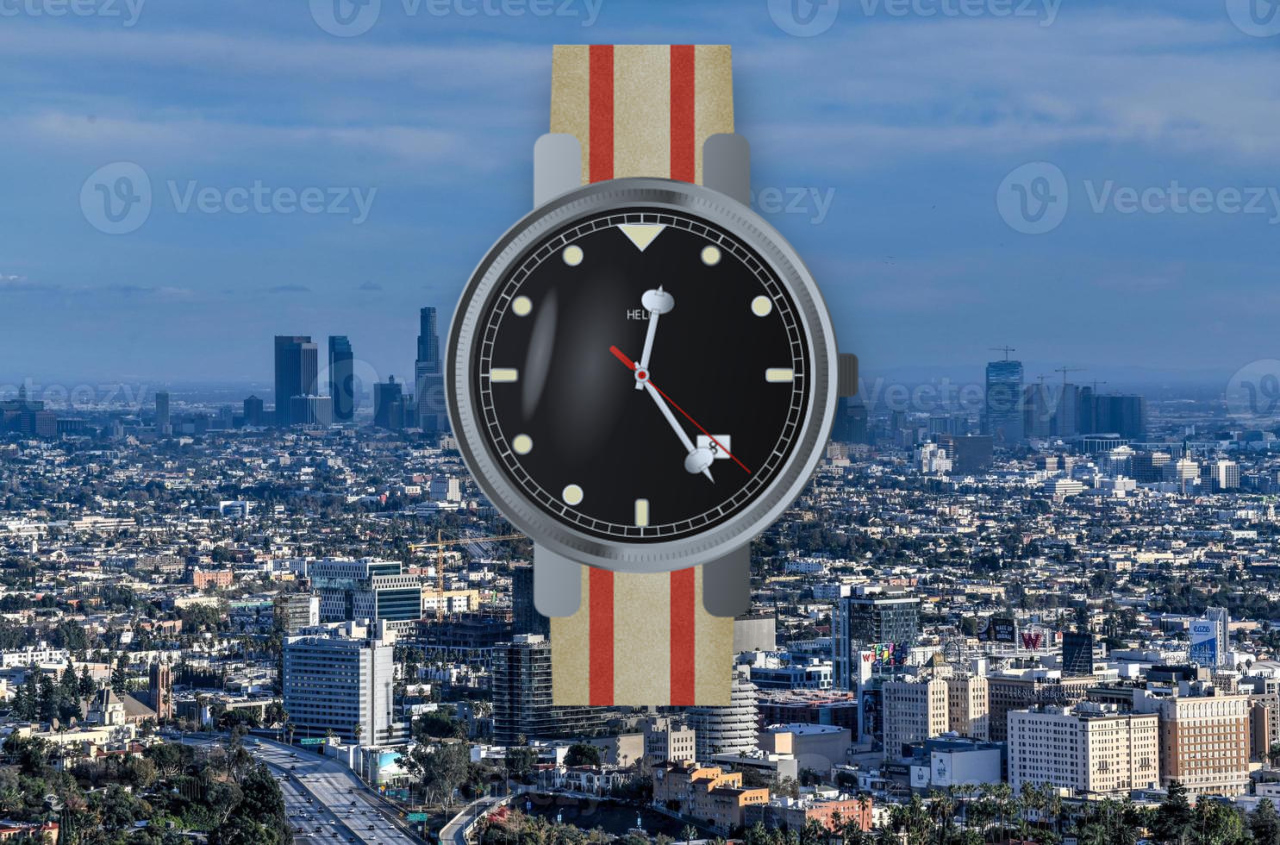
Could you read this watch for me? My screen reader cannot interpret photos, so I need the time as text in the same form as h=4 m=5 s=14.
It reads h=12 m=24 s=22
